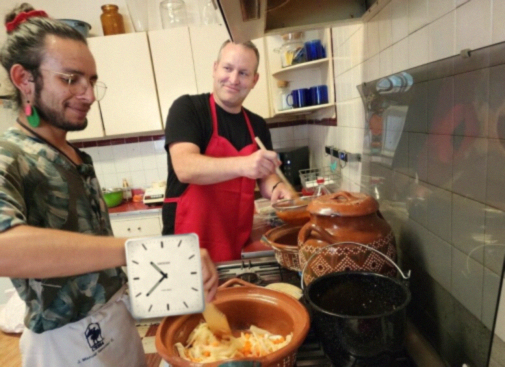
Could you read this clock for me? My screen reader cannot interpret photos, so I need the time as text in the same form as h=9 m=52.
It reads h=10 m=38
